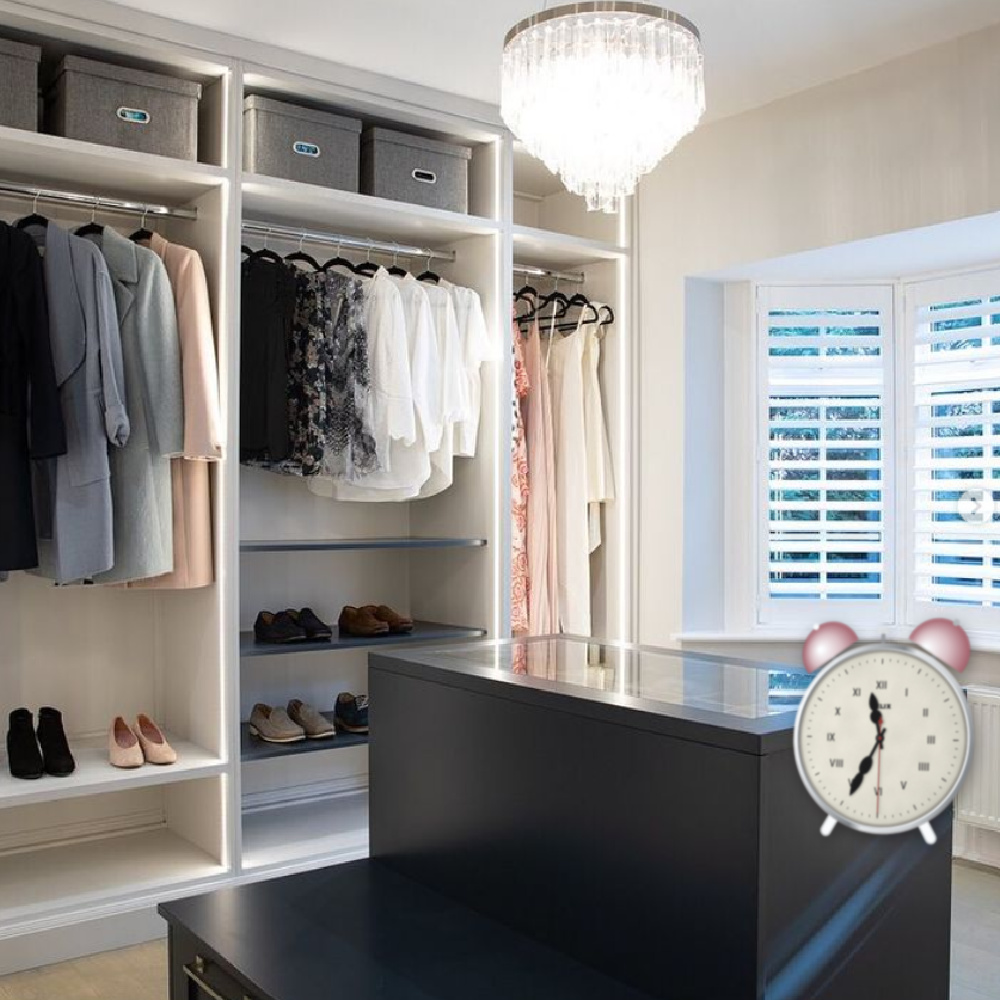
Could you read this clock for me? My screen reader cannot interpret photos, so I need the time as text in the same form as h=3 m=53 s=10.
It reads h=11 m=34 s=30
